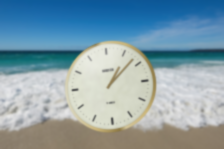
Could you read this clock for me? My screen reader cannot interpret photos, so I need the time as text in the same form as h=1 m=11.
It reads h=1 m=8
